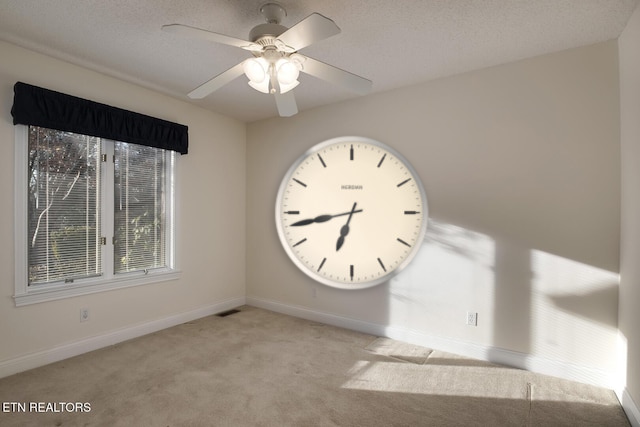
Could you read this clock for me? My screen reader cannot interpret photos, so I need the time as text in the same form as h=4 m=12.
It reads h=6 m=43
